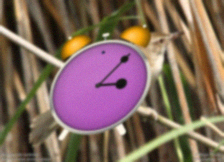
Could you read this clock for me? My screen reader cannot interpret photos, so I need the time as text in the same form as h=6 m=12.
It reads h=3 m=7
